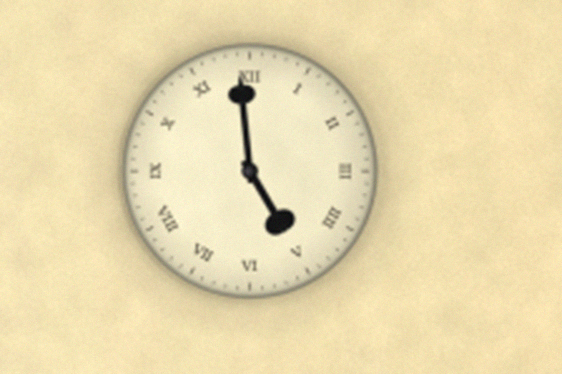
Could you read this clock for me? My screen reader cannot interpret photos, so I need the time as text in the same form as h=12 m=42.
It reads h=4 m=59
